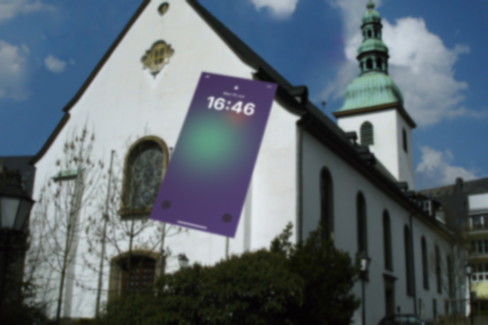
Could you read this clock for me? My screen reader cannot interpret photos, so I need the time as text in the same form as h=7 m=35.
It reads h=16 m=46
